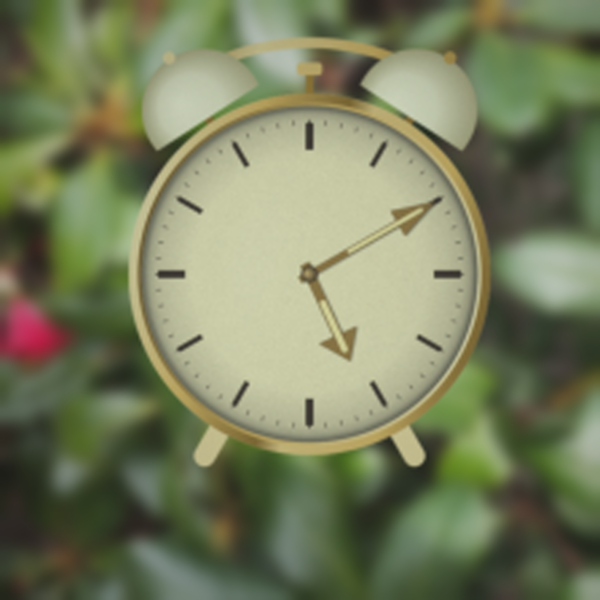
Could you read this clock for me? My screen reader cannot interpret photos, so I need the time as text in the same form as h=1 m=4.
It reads h=5 m=10
